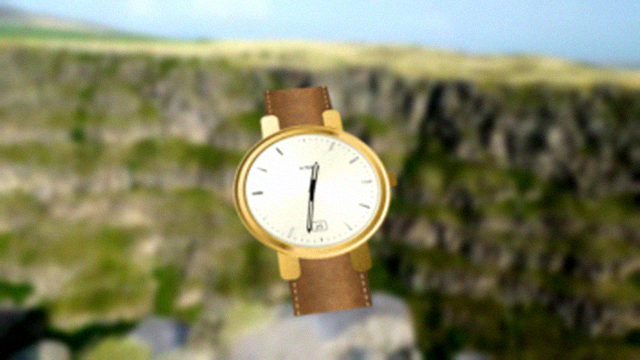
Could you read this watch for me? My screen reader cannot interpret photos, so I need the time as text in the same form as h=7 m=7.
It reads h=12 m=32
